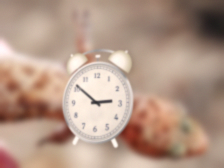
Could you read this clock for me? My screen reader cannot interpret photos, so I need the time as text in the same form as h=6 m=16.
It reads h=2 m=51
